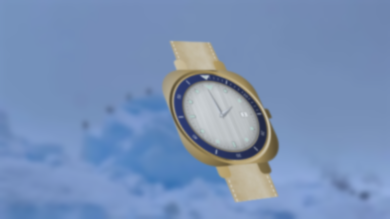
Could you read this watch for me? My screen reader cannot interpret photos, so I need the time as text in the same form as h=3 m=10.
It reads h=1 m=59
